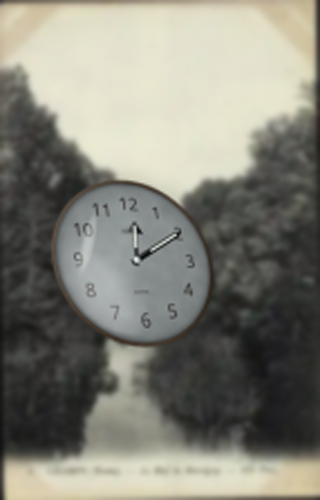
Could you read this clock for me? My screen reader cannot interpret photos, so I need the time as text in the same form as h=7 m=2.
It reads h=12 m=10
